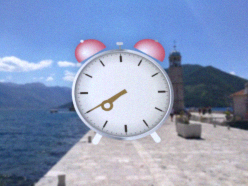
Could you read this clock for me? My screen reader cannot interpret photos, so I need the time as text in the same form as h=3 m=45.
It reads h=7 m=40
